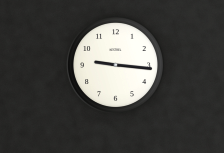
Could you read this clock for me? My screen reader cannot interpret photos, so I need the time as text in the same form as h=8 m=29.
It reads h=9 m=16
